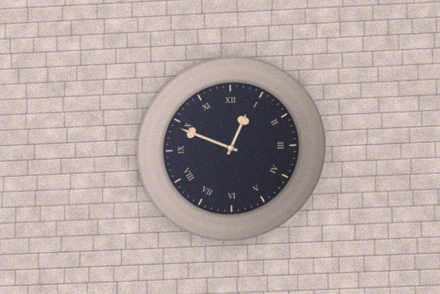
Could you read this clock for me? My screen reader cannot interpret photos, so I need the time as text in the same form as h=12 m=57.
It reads h=12 m=49
